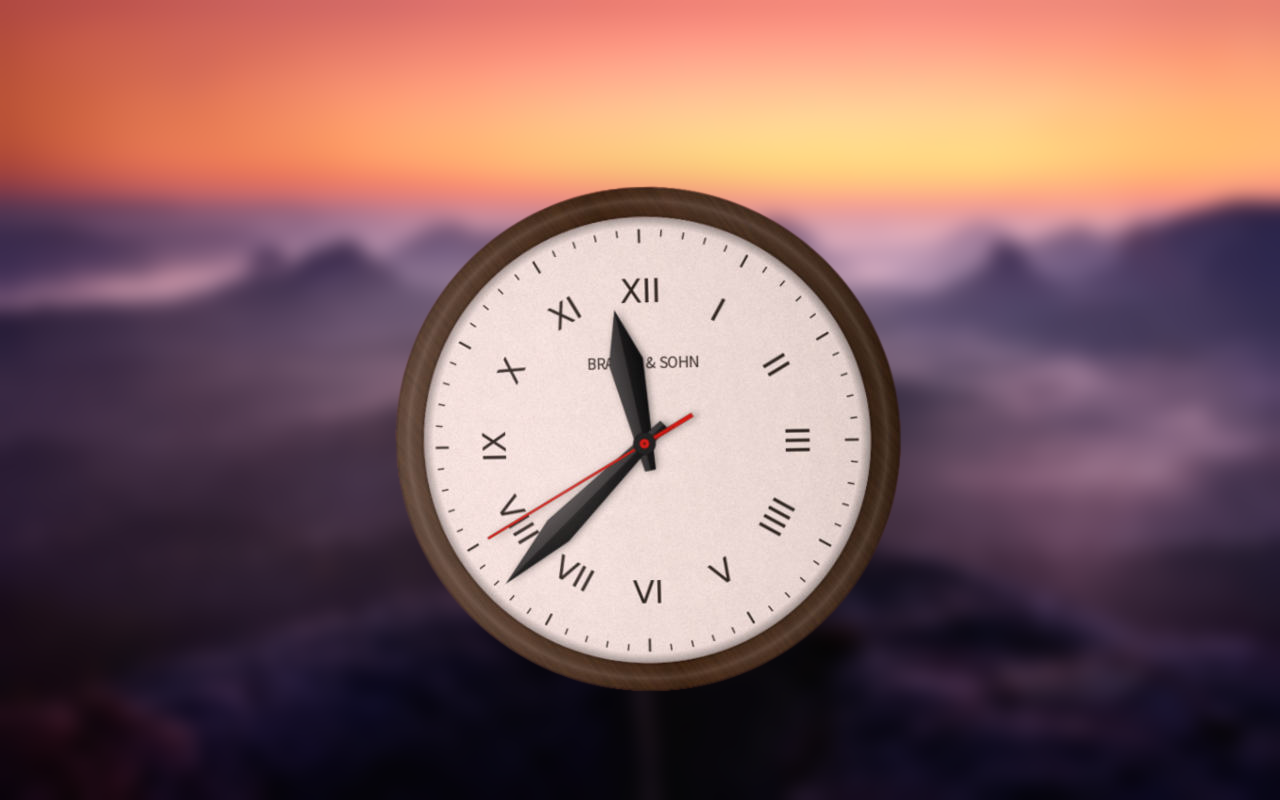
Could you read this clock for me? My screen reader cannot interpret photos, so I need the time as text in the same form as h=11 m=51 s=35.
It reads h=11 m=37 s=40
